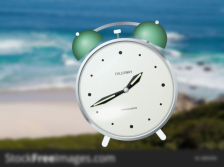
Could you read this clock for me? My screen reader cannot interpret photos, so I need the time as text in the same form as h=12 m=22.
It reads h=1 m=42
